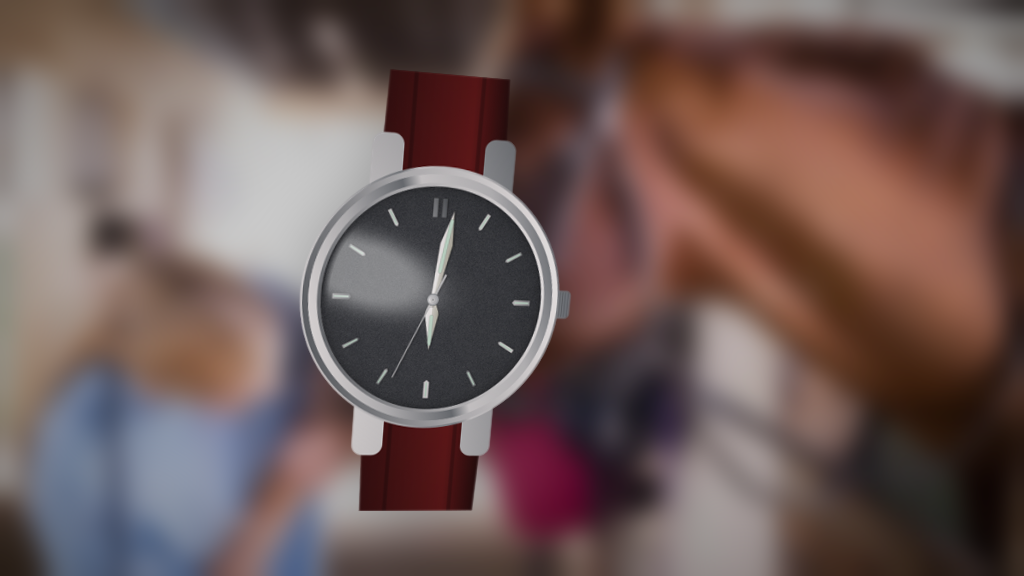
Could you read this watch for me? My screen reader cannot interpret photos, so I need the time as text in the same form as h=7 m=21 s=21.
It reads h=6 m=1 s=34
